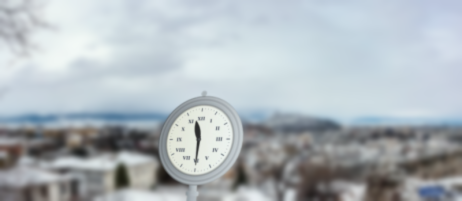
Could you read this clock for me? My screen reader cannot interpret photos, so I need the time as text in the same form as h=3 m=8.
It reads h=11 m=30
